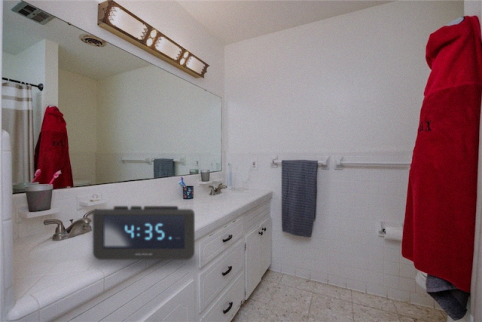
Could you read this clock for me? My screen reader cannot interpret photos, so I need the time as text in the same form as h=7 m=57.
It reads h=4 m=35
